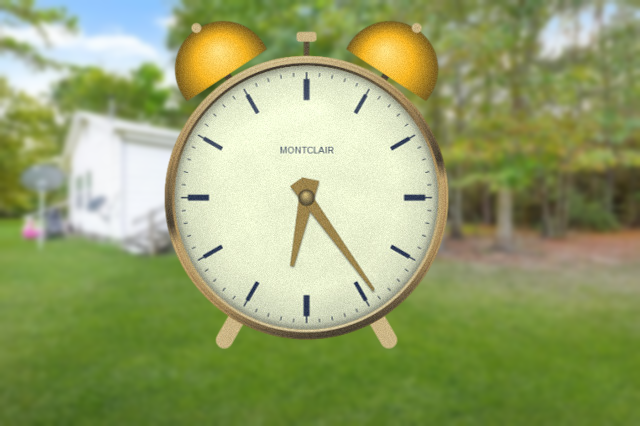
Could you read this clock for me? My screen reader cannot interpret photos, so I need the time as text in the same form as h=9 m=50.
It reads h=6 m=24
